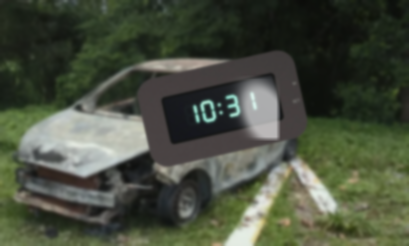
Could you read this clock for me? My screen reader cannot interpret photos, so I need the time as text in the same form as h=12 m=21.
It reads h=10 m=31
